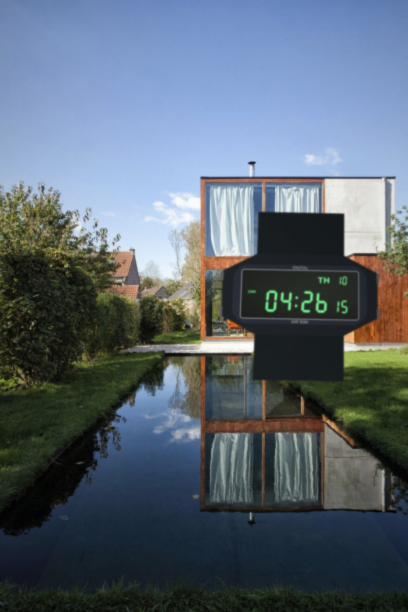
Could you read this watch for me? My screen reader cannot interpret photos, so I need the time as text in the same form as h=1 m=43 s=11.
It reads h=4 m=26 s=15
